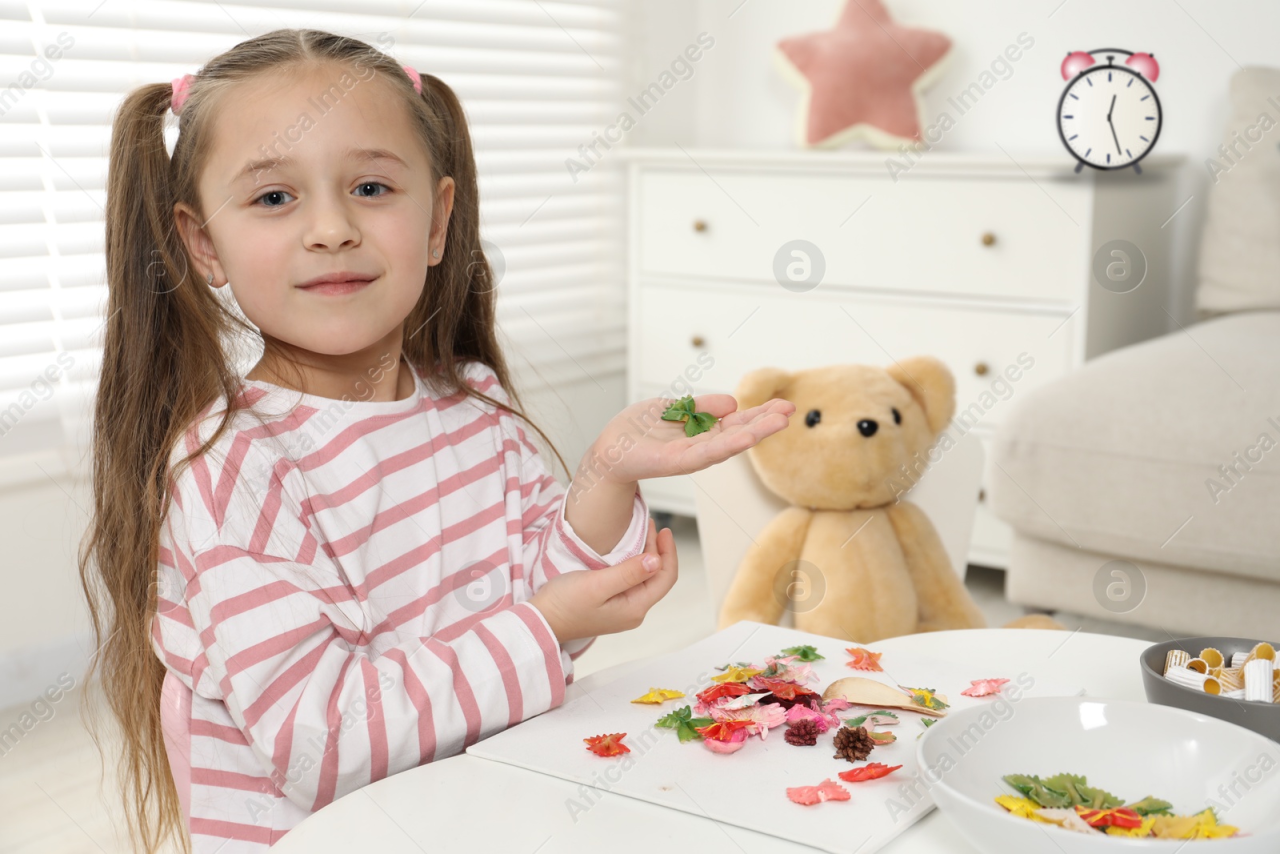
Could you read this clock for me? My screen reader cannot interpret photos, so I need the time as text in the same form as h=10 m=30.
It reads h=12 m=27
